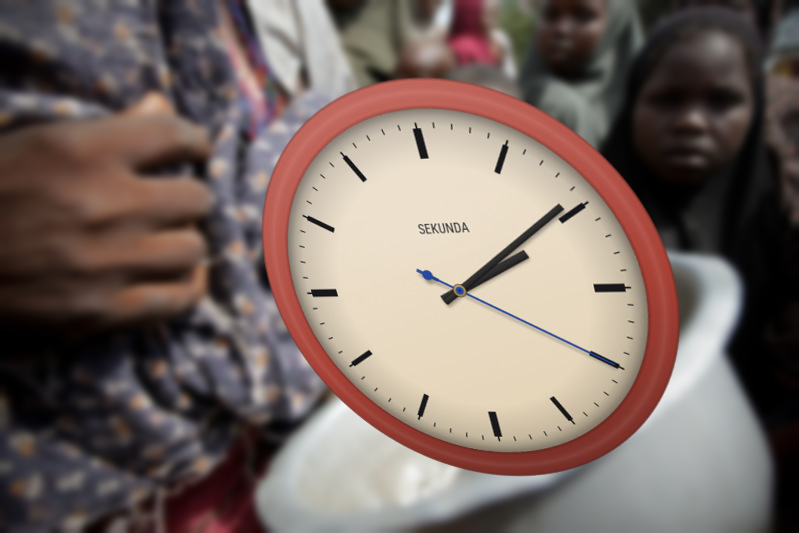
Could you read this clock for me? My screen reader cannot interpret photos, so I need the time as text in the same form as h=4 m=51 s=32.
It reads h=2 m=9 s=20
